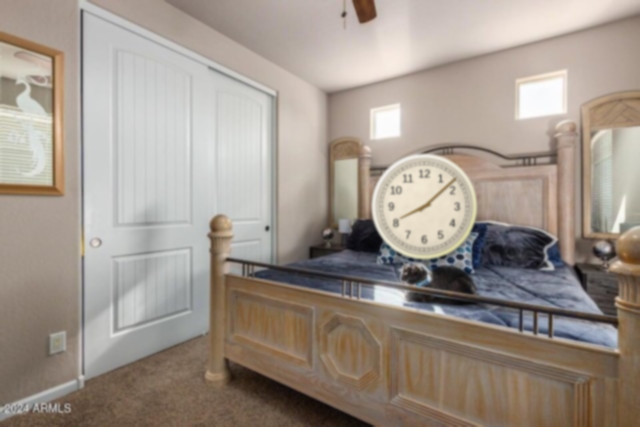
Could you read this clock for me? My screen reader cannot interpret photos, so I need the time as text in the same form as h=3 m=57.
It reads h=8 m=8
